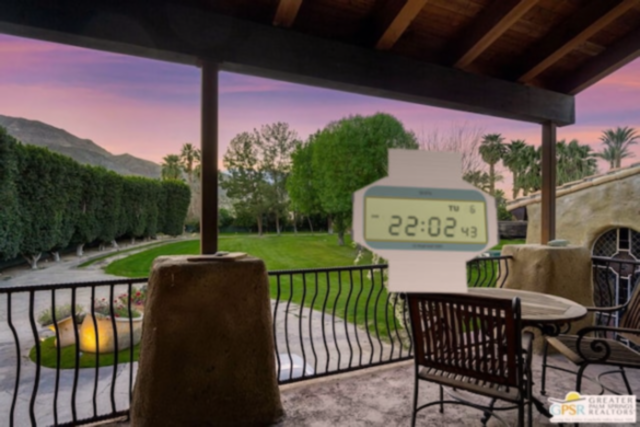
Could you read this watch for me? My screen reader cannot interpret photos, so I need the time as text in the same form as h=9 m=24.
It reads h=22 m=2
